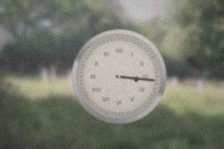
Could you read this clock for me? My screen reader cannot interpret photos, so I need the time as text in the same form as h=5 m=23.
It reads h=3 m=16
